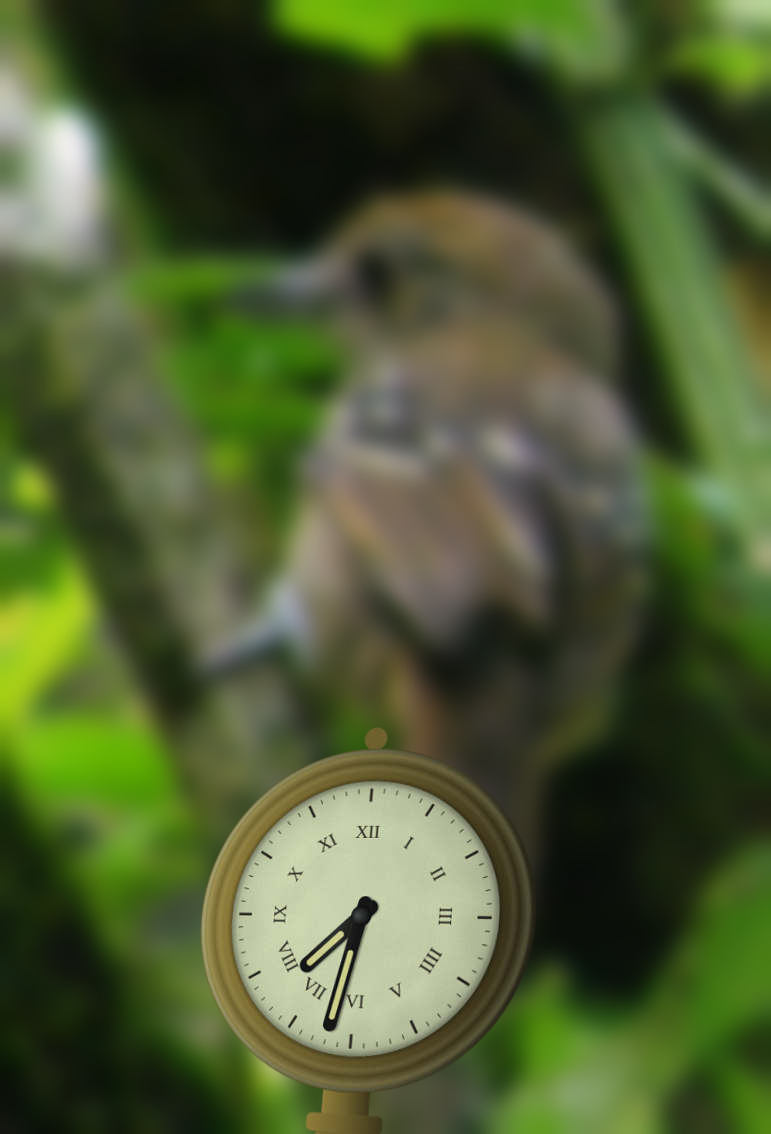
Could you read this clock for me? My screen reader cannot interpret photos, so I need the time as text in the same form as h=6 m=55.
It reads h=7 m=32
